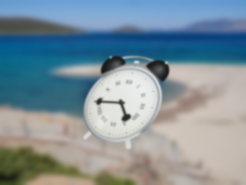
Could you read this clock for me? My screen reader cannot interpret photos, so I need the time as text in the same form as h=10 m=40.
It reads h=4 m=44
